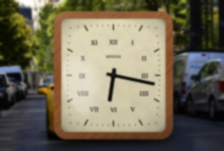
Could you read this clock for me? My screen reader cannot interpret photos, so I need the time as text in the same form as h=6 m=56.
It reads h=6 m=17
